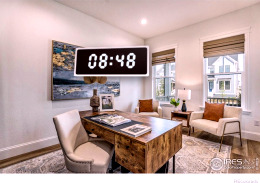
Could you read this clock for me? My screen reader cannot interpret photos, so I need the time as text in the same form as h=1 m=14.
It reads h=8 m=48
